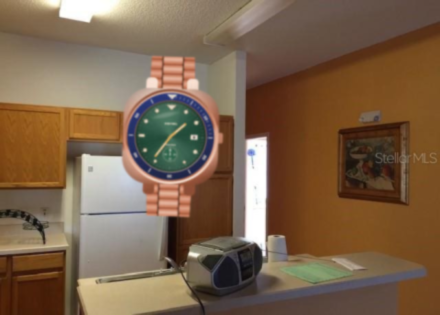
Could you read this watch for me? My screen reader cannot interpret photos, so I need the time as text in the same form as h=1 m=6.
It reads h=1 m=36
